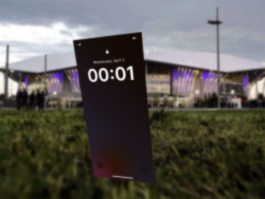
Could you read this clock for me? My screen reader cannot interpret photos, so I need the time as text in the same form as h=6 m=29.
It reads h=0 m=1
